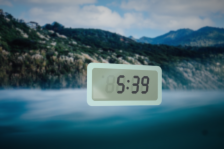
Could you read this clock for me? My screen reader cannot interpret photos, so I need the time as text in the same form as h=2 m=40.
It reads h=5 m=39
